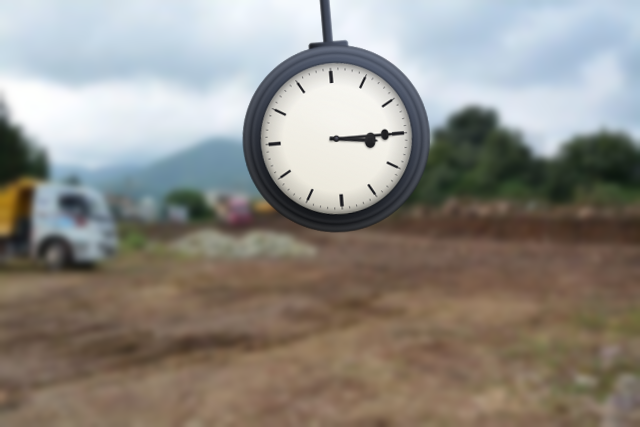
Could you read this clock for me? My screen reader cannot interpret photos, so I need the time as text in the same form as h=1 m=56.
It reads h=3 m=15
